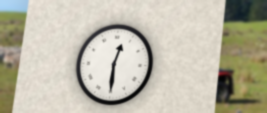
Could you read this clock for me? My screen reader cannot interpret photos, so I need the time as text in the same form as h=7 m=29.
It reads h=12 m=30
